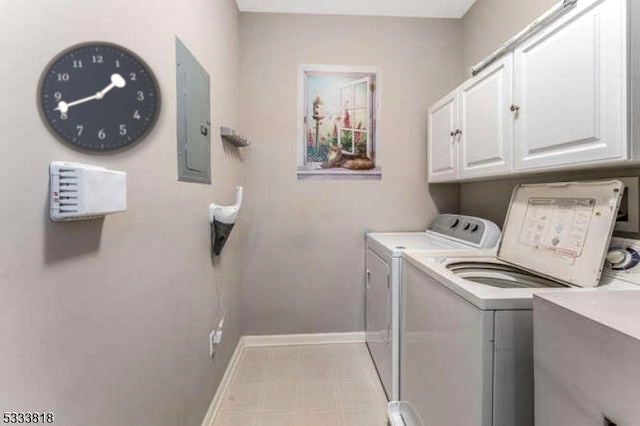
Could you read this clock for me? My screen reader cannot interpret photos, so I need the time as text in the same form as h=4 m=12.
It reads h=1 m=42
